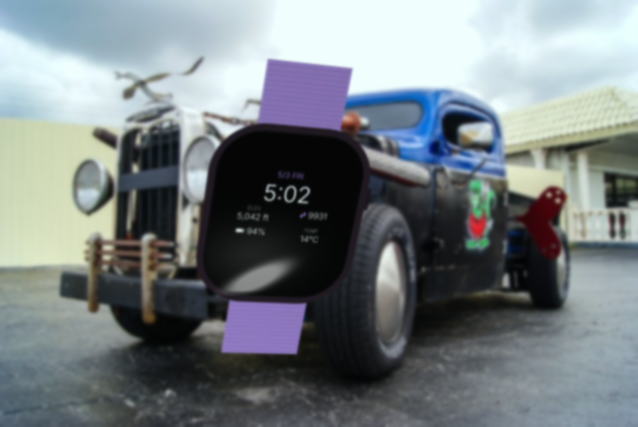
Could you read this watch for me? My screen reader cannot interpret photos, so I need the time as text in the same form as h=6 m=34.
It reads h=5 m=2
